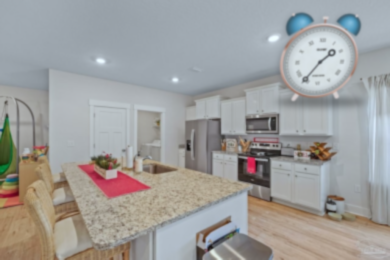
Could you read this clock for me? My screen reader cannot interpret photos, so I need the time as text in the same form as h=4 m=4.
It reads h=1 m=36
